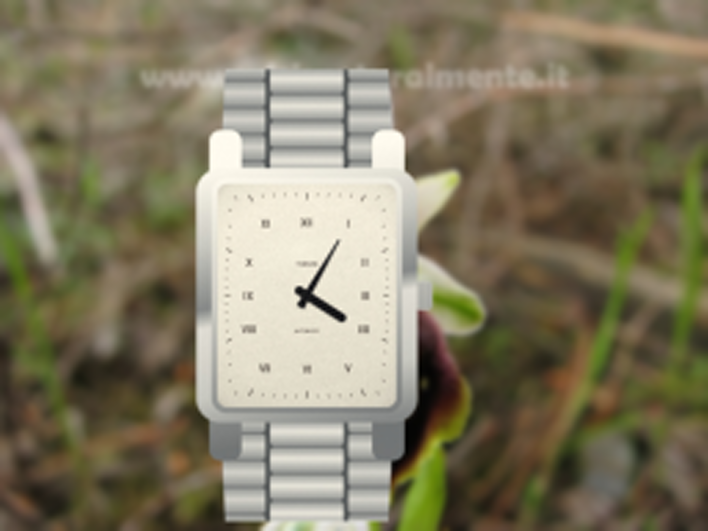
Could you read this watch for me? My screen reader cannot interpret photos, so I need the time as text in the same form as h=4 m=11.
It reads h=4 m=5
